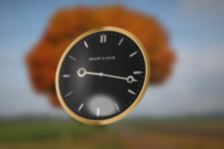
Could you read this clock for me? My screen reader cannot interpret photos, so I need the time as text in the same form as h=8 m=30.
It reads h=9 m=17
